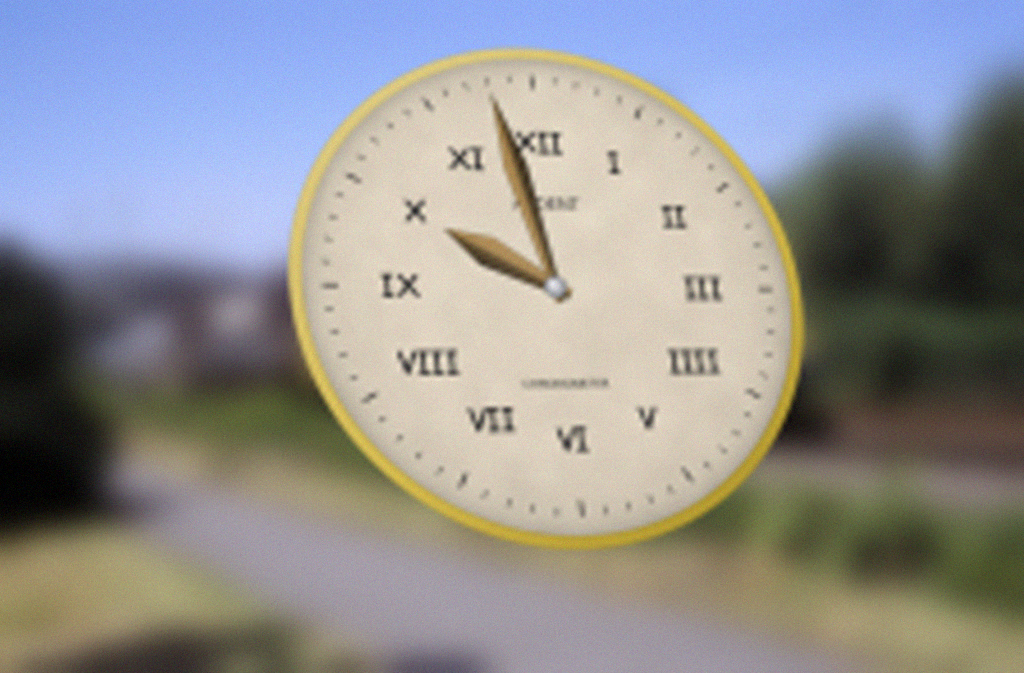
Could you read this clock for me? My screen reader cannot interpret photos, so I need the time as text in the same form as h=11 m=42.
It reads h=9 m=58
